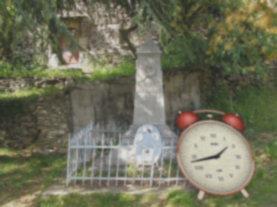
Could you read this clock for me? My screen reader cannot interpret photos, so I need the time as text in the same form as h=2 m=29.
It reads h=1 m=43
